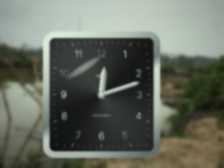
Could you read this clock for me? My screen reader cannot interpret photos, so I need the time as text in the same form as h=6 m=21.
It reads h=12 m=12
